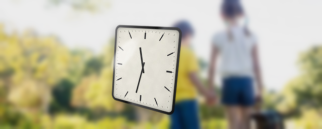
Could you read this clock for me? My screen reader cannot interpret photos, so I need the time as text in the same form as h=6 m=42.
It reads h=11 m=32
